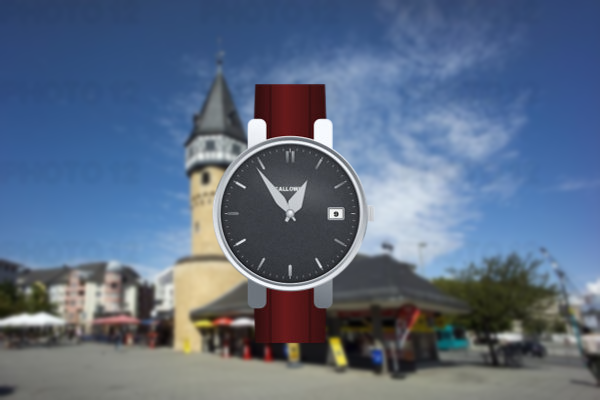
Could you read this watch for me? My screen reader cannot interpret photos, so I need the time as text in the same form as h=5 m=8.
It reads h=12 m=54
